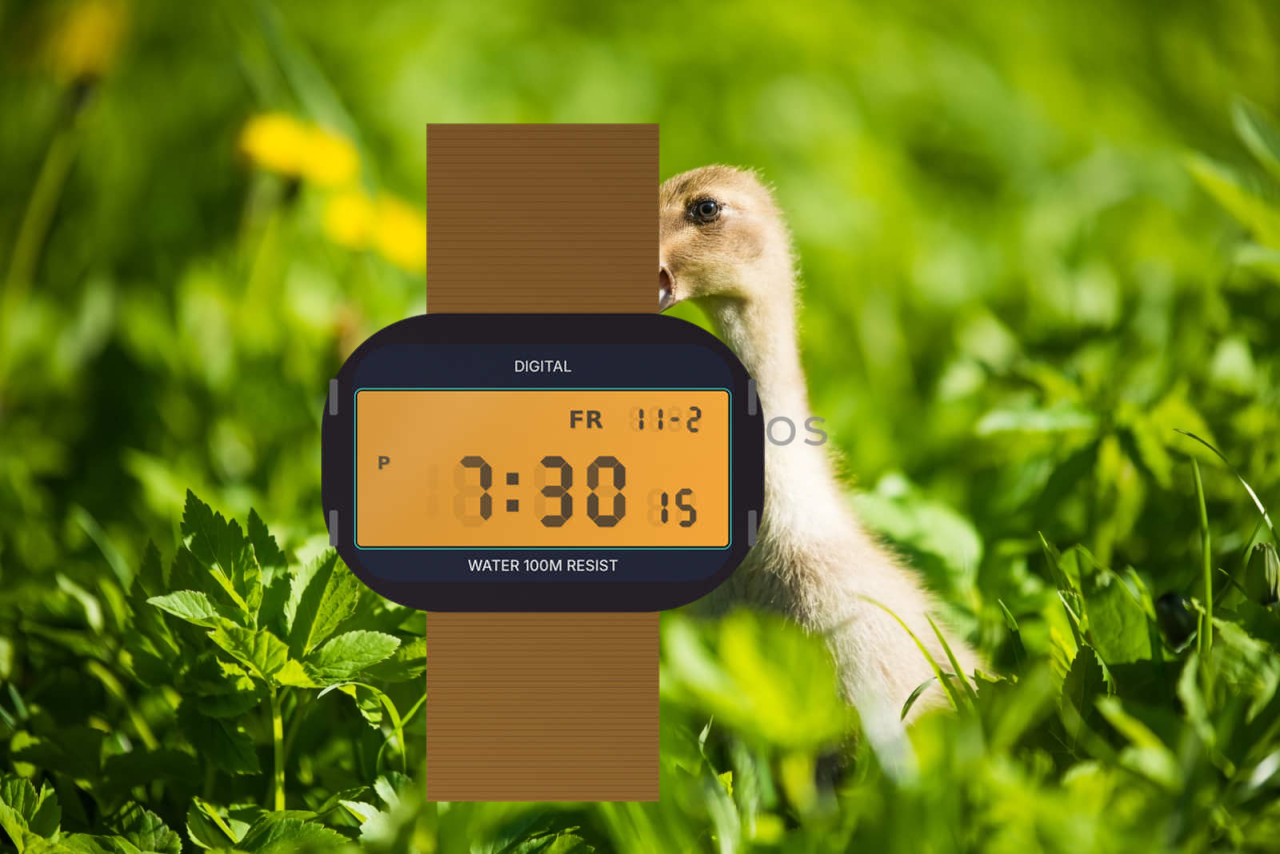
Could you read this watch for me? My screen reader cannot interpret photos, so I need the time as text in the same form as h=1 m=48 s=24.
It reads h=7 m=30 s=15
